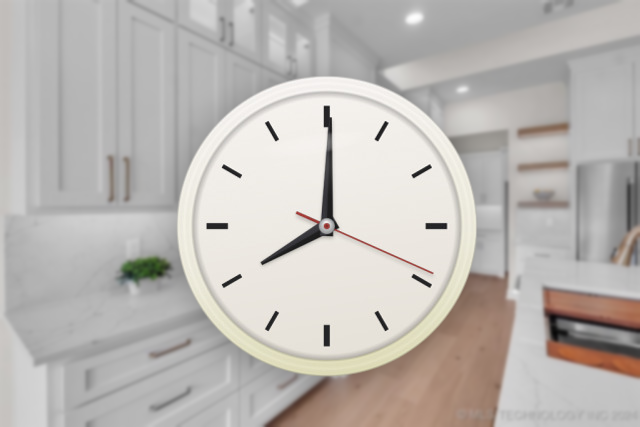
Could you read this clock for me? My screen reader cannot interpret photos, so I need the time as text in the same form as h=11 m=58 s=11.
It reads h=8 m=0 s=19
